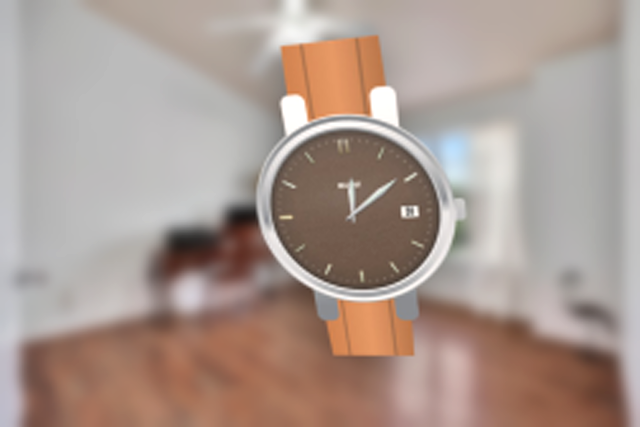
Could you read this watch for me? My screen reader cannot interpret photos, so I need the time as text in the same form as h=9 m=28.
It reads h=12 m=9
